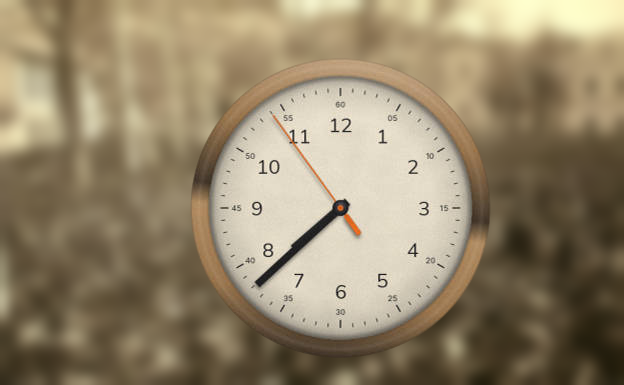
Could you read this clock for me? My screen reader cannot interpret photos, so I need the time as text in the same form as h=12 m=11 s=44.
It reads h=7 m=37 s=54
